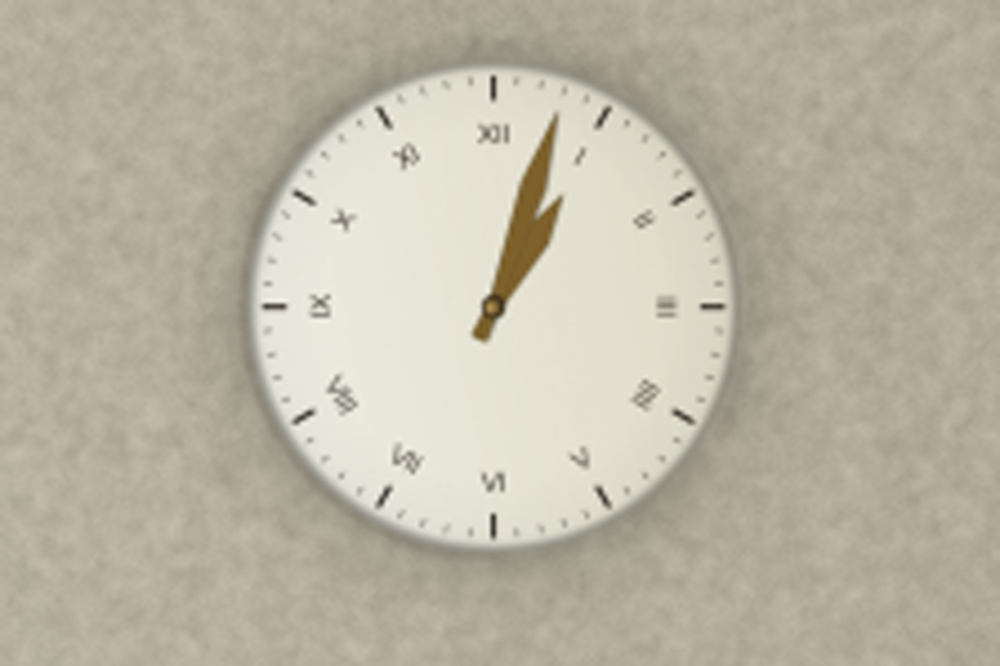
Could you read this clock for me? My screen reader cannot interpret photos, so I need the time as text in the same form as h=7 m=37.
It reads h=1 m=3
